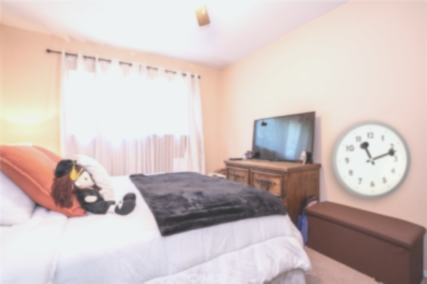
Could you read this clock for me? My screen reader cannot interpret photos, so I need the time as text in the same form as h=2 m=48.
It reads h=11 m=12
